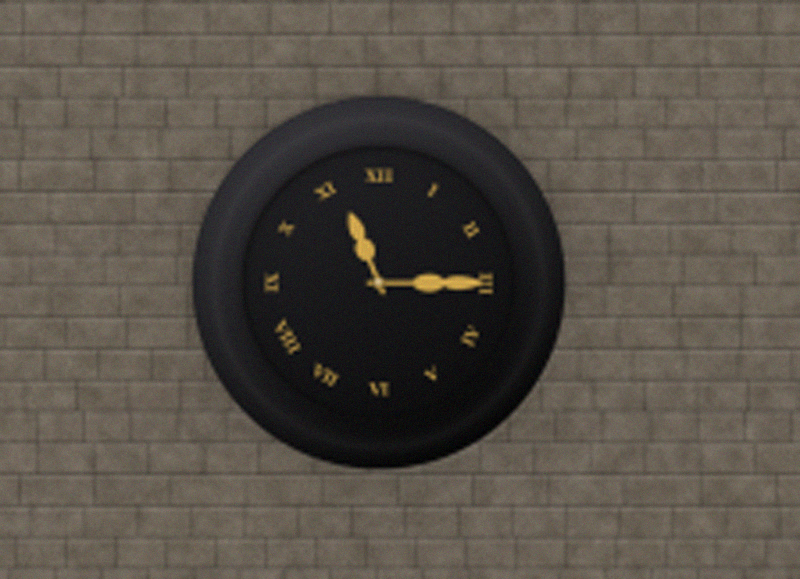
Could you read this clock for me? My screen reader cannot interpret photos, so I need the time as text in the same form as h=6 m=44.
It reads h=11 m=15
